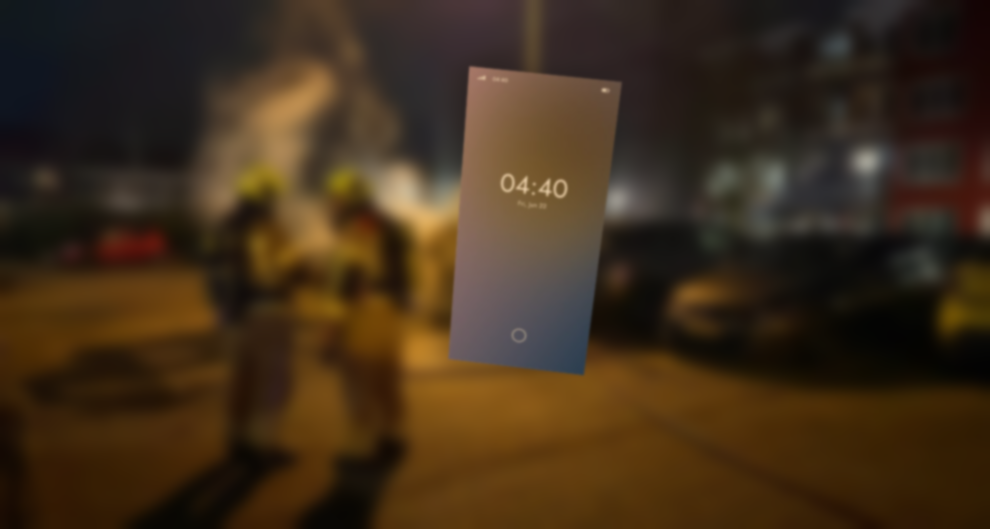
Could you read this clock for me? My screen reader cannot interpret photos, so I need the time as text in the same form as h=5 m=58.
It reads h=4 m=40
